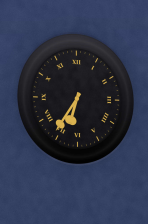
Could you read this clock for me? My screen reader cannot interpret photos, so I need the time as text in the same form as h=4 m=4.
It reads h=6 m=36
